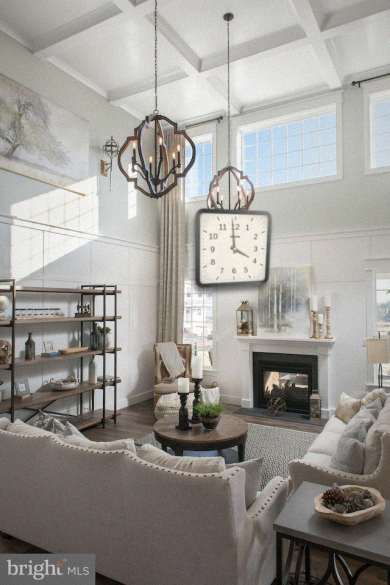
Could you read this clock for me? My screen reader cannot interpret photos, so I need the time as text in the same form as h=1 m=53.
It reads h=3 m=59
